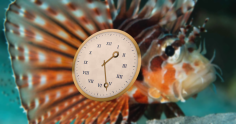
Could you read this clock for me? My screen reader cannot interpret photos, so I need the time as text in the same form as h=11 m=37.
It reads h=1 m=27
